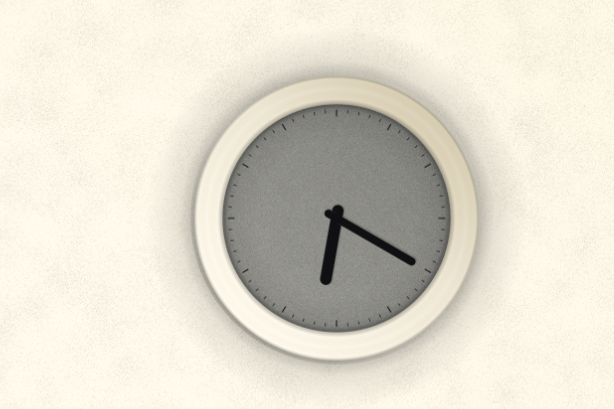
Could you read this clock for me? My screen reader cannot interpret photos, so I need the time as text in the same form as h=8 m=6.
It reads h=6 m=20
